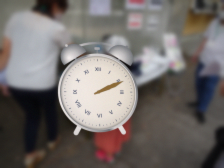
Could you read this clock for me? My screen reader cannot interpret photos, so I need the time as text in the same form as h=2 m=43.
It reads h=2 m=11
